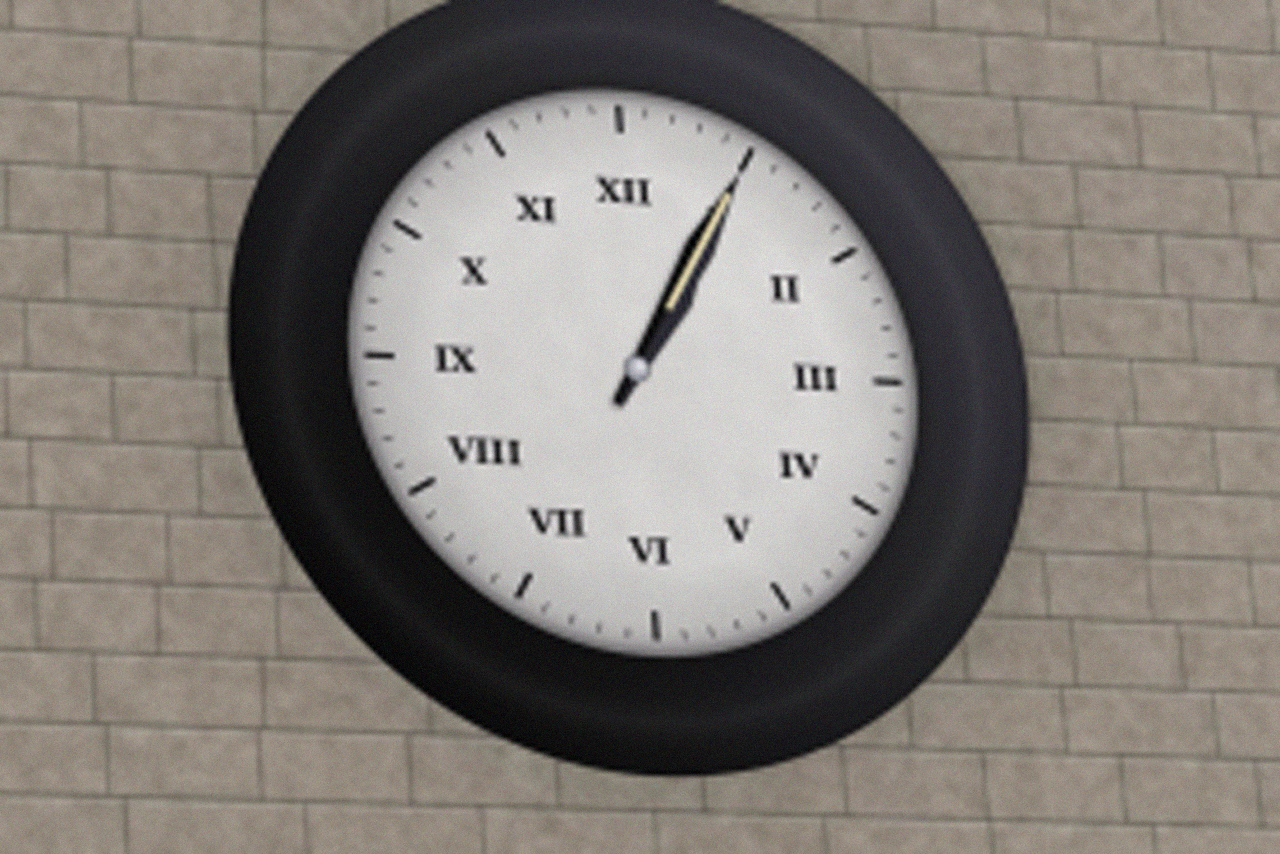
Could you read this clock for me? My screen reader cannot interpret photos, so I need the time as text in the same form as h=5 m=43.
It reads h=1 m=5
